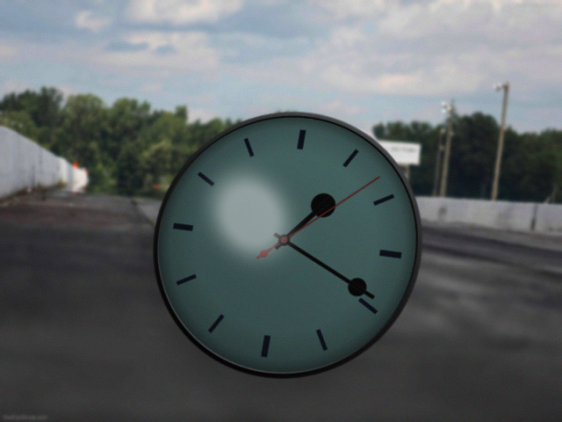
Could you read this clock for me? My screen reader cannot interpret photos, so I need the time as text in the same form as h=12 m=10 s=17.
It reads h=1 m=19 s=8
